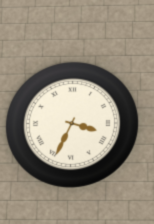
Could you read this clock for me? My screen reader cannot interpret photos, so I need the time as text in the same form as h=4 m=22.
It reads h=3 m=34
